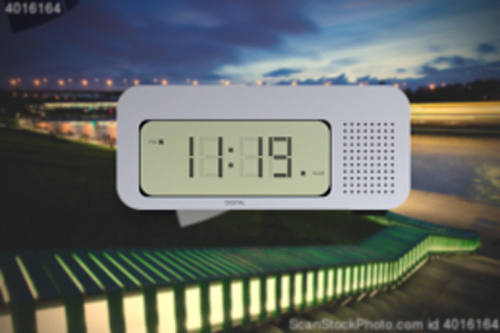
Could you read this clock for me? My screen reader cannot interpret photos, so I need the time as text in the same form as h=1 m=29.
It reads h=11 m=19
